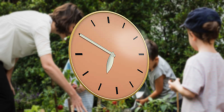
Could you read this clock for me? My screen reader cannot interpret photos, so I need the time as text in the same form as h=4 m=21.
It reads h=6 m=50
